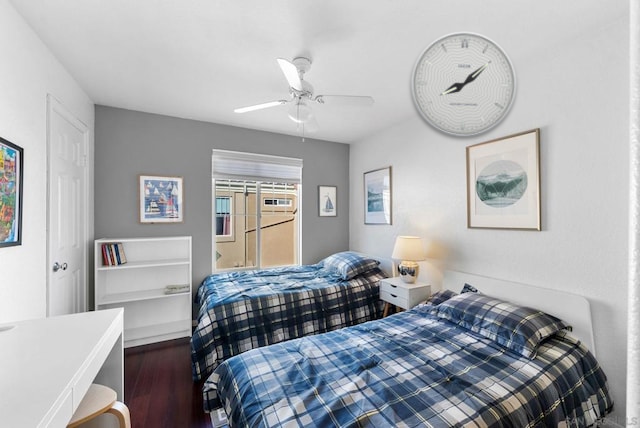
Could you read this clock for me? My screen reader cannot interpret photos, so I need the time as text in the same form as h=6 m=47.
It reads h=8 m=8
